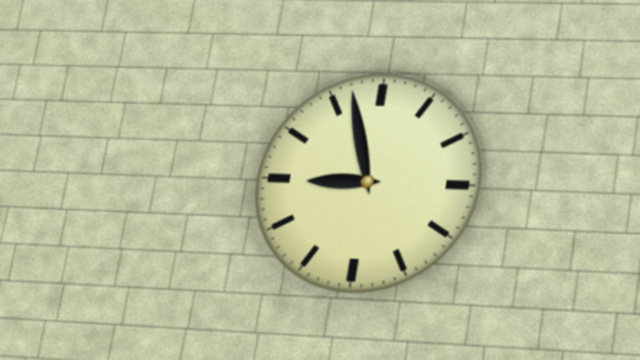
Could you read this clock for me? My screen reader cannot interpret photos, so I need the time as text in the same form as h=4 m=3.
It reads h=8 m=57
